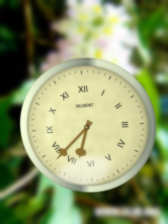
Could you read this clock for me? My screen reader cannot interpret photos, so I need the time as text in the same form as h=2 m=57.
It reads h=6 m=38
